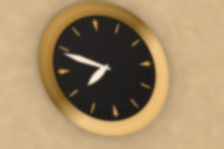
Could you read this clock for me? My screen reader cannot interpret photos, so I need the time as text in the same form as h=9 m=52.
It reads h=7 m=49
